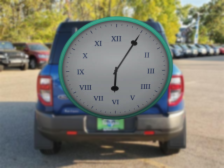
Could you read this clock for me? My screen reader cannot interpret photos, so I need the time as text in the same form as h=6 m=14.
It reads h=6 m=5
